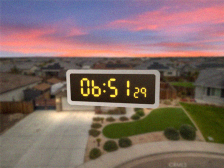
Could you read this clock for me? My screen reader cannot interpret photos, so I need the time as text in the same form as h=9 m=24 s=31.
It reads h=6 m=51 s=29
